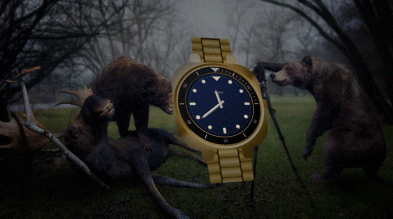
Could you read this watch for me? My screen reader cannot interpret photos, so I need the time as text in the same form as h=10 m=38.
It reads h=11 m=39
